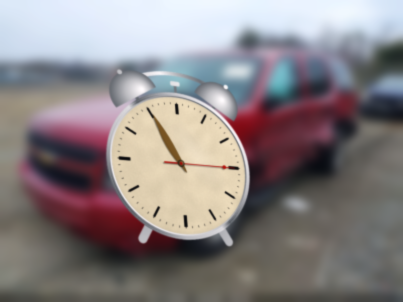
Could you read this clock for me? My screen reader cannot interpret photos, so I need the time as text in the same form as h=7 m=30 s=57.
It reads h=10 m=55 s=15
